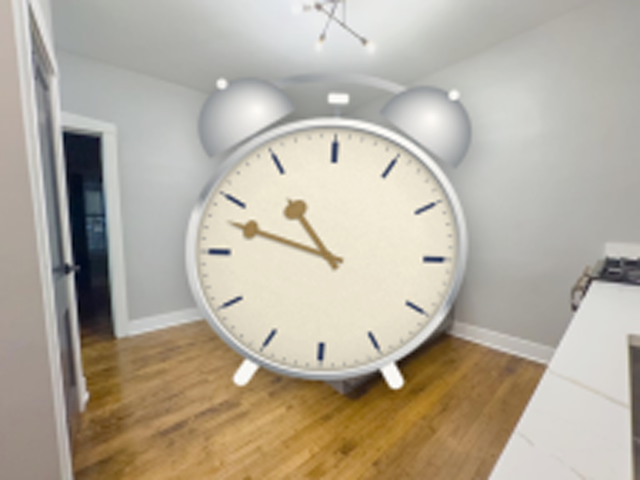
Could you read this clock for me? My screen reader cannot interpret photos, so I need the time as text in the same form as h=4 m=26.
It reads h=10 m=48
